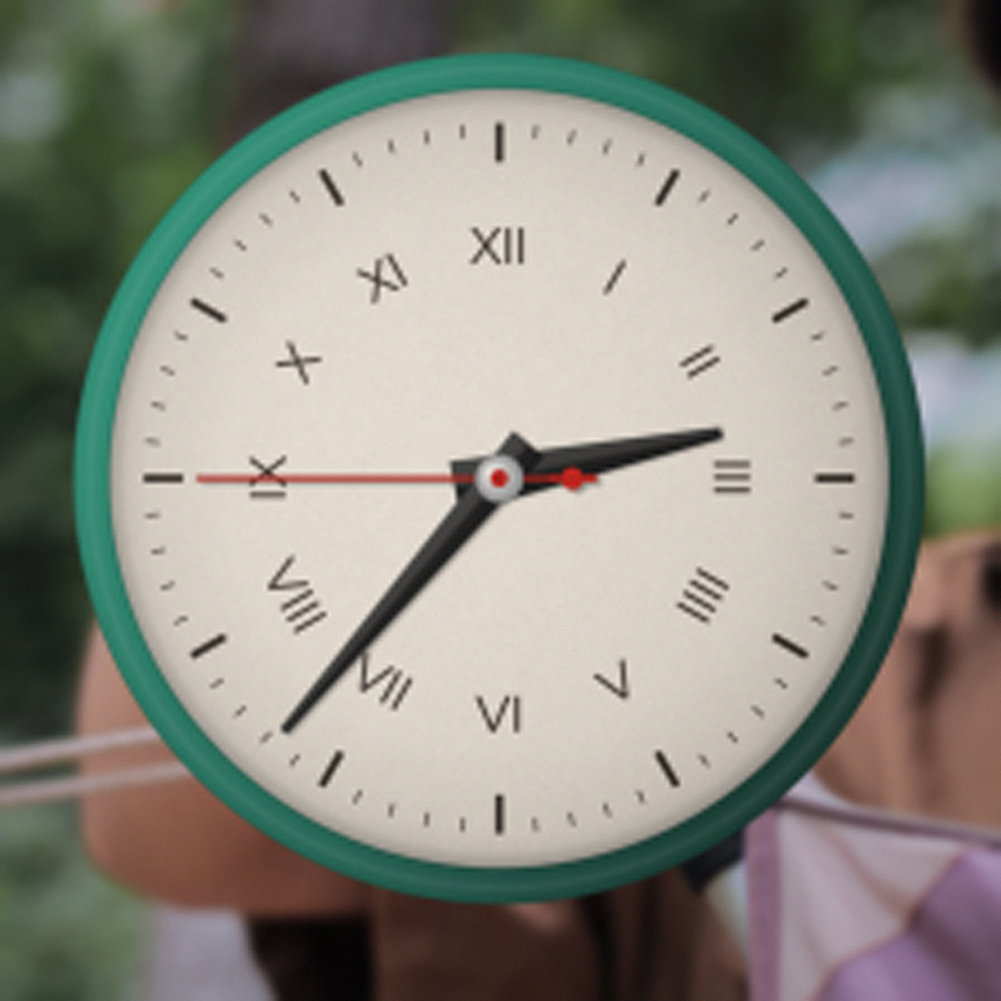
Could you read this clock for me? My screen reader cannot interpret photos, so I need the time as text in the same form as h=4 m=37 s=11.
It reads h=2 m=36 s=45
